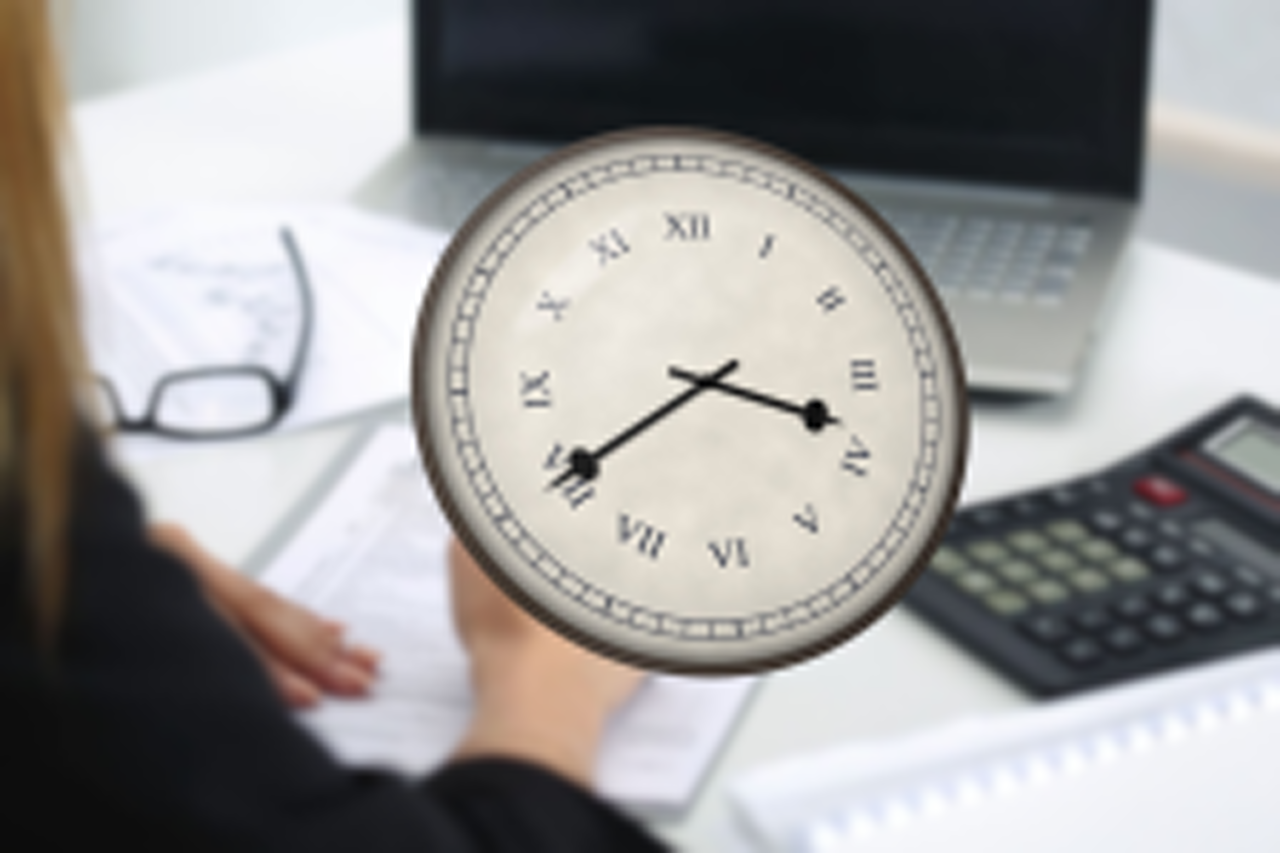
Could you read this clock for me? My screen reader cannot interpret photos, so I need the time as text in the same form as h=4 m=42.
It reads h=3 m=40
